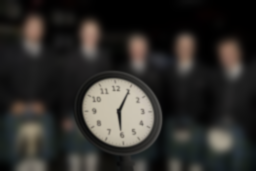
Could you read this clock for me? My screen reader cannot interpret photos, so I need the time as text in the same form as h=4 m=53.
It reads h=6 m=5
